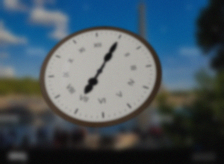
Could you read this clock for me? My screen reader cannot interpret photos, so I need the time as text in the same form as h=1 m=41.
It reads h=7 m=5
